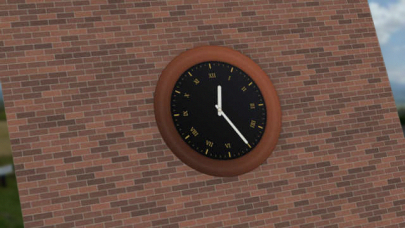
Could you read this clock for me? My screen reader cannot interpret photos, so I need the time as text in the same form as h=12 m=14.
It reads h=12 m=25
